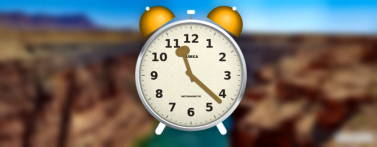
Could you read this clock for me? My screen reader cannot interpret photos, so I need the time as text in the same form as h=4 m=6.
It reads h=11 m=22
